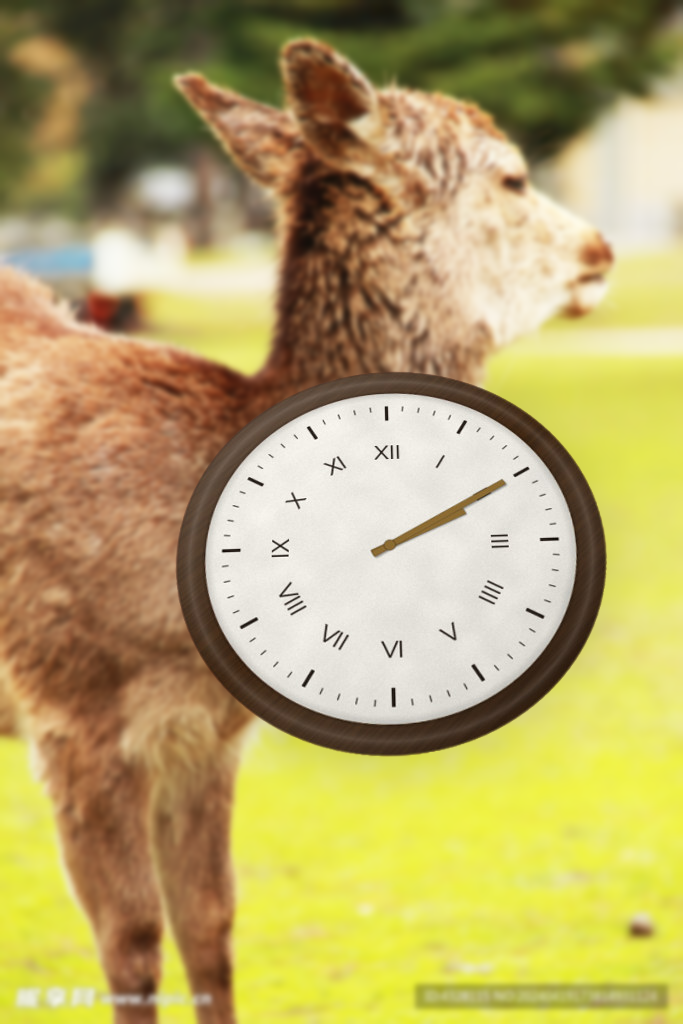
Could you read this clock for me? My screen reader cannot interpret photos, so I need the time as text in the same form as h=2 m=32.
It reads h=2 m=10
